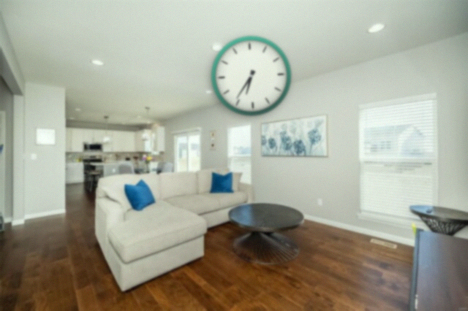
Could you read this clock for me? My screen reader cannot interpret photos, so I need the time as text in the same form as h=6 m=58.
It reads h=6 m=36
